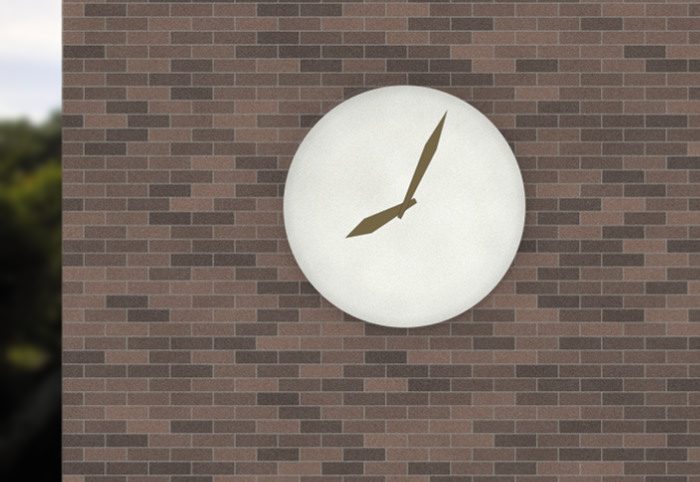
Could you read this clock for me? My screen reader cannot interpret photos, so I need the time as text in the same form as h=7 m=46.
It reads h=8 m=4
